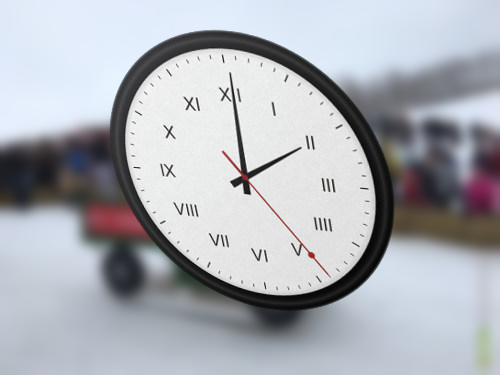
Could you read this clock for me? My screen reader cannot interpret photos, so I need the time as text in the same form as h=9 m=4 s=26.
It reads h=2 m=0 s=24
